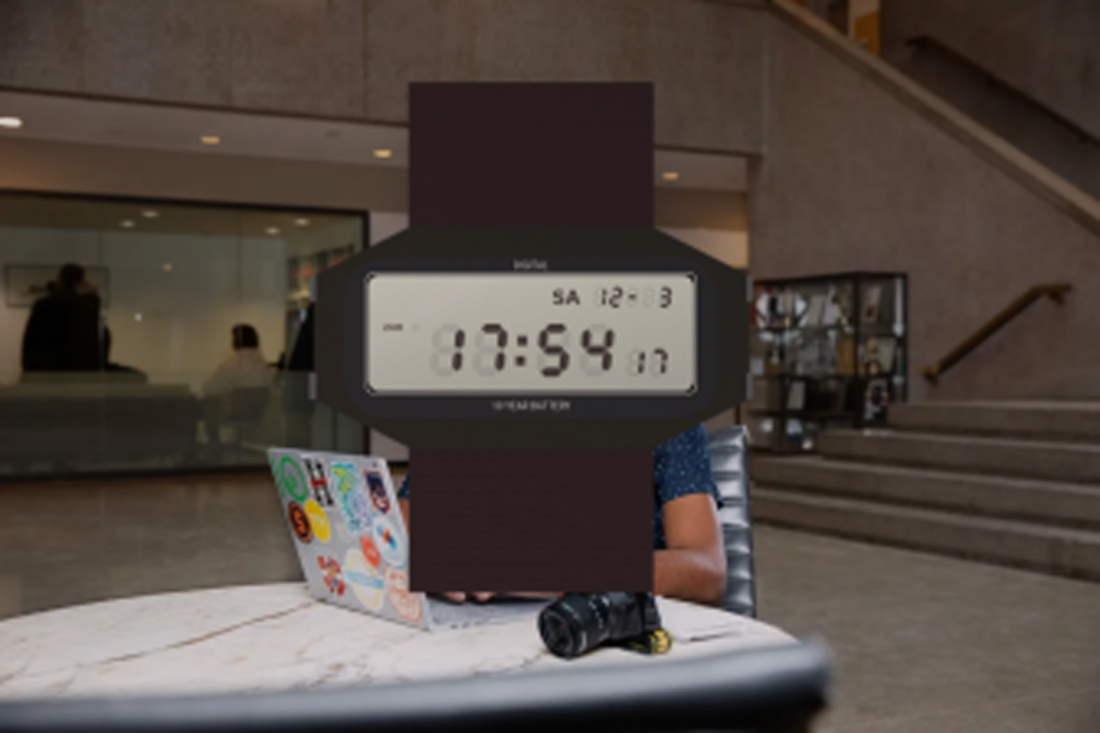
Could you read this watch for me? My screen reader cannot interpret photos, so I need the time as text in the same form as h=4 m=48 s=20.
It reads h=17 m=54 s=17
